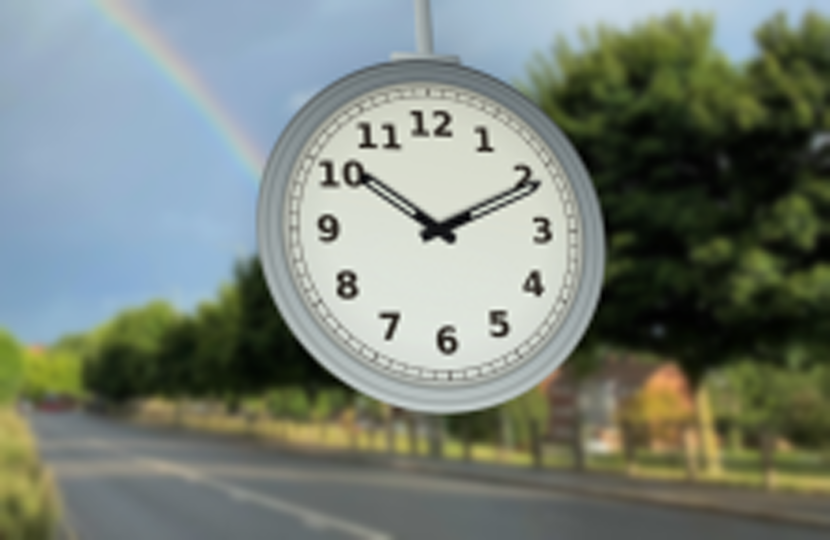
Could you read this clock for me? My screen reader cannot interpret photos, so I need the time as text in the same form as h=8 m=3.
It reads h=10 m=11
